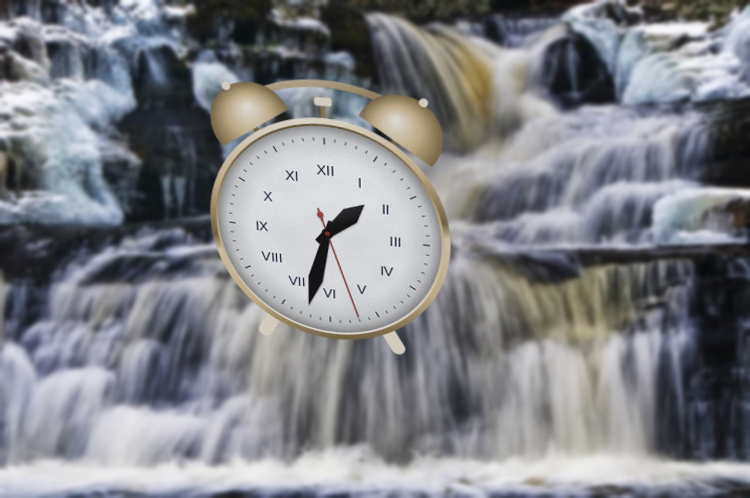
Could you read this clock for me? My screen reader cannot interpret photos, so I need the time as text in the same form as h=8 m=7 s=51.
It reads h=1 m=32 s=27
